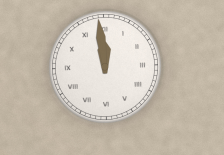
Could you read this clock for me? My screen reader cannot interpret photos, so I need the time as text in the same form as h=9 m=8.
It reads h=11 m=59
